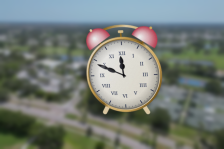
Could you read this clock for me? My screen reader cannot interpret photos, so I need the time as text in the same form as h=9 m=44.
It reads h=11 m=49
